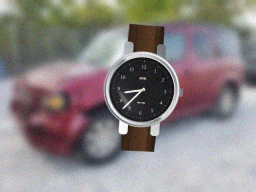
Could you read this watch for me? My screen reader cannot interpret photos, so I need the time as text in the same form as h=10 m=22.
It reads h=8 m=37
